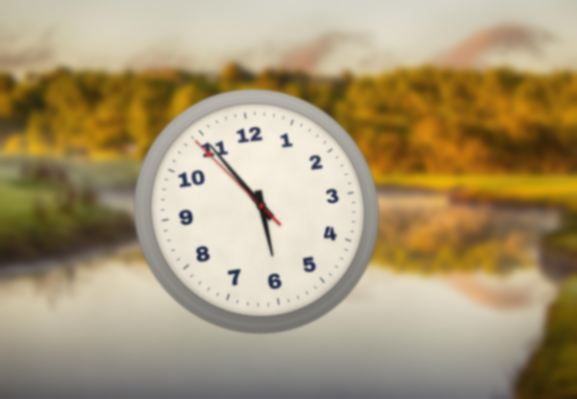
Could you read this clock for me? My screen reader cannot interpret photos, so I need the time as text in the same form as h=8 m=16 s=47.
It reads h=5 m=54 s=54
